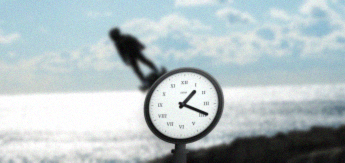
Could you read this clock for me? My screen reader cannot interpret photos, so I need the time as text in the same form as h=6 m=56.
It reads h=1 m=19
